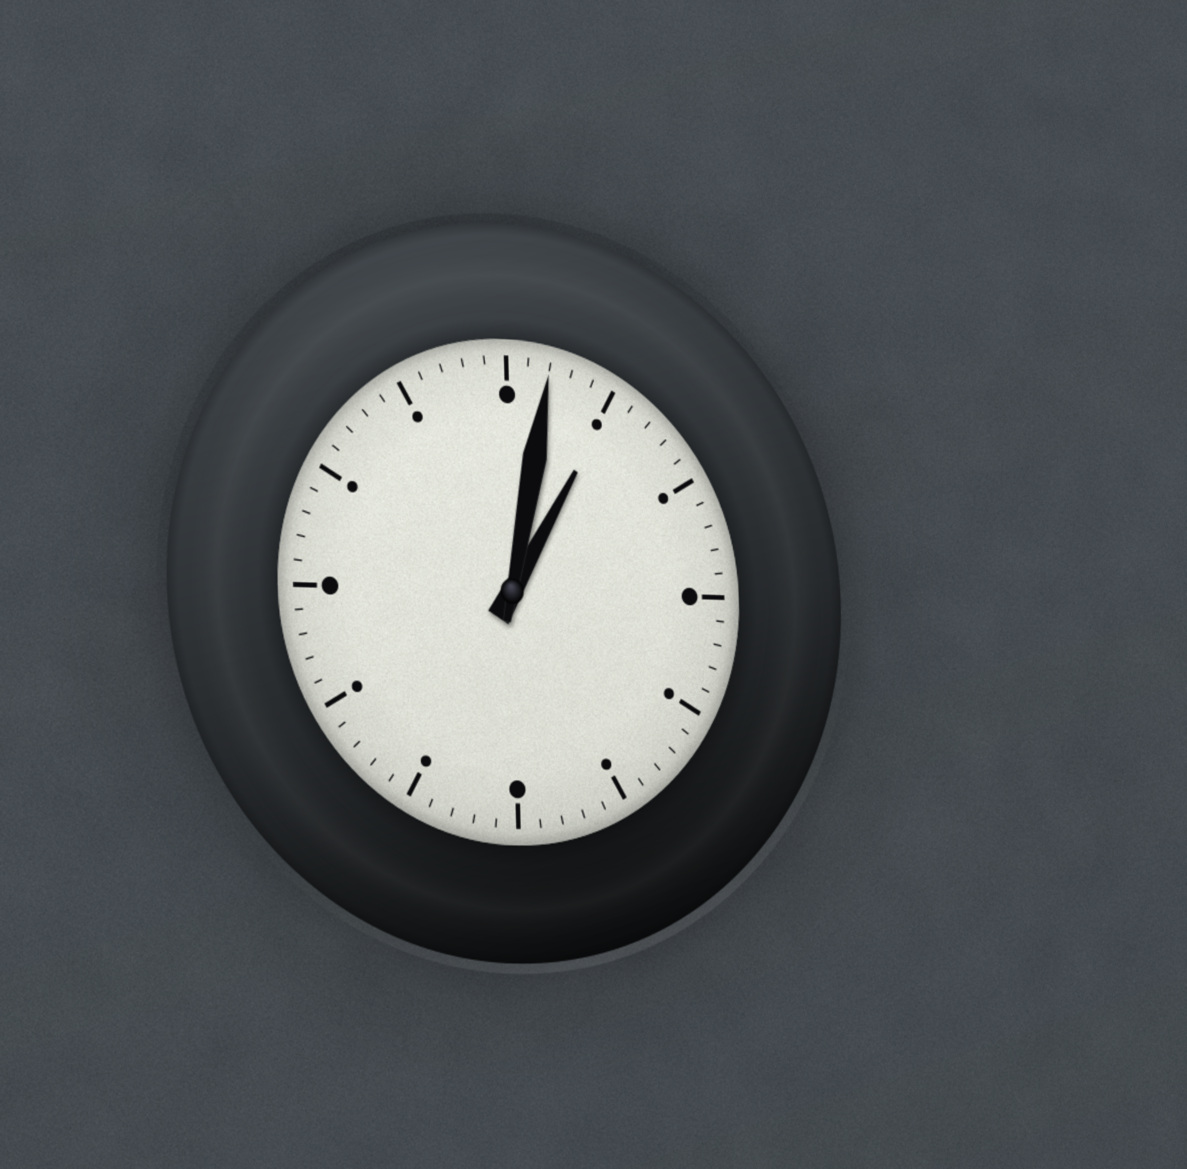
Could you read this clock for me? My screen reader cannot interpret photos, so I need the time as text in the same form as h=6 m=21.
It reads h=1 m=2
